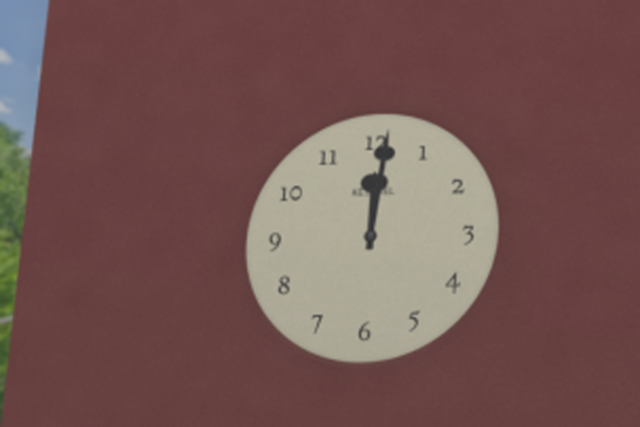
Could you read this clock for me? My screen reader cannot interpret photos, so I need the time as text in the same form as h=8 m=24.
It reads h=12 m=1
